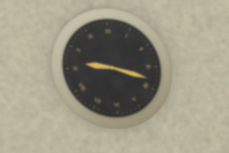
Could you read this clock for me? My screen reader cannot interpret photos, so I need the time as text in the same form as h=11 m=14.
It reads h=9 m=18
